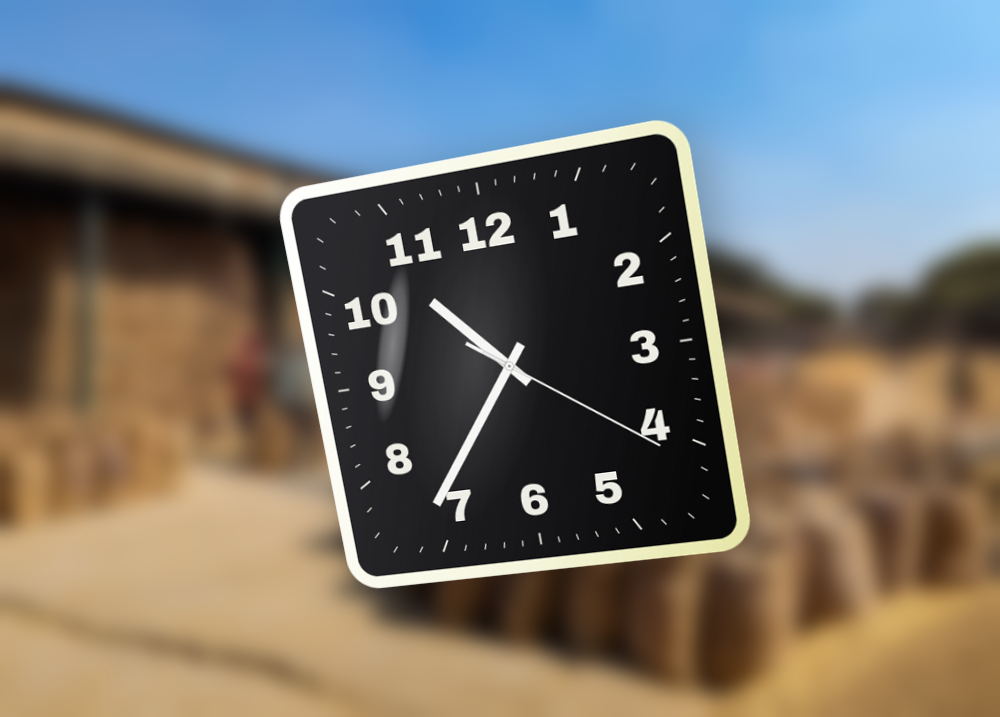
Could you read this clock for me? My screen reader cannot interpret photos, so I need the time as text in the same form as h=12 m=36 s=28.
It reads h=10 m=36 s=21
